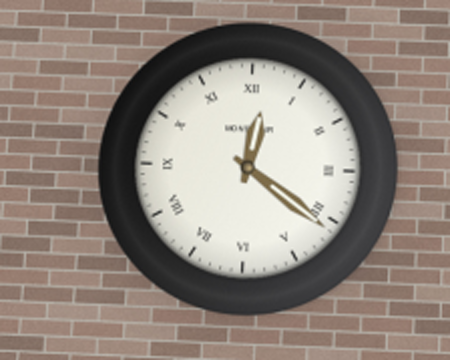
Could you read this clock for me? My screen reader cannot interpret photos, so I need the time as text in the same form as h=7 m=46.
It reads h=12 m=21
